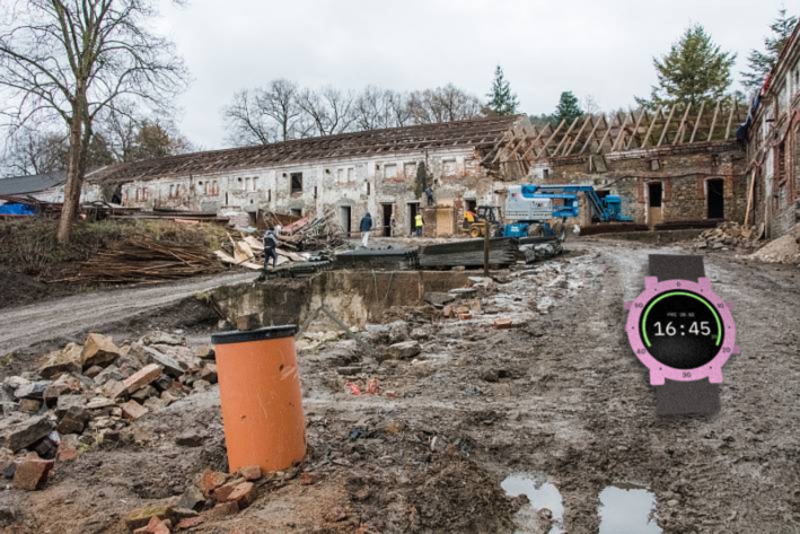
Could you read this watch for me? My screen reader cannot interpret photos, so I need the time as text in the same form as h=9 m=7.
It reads h=16 m=45
